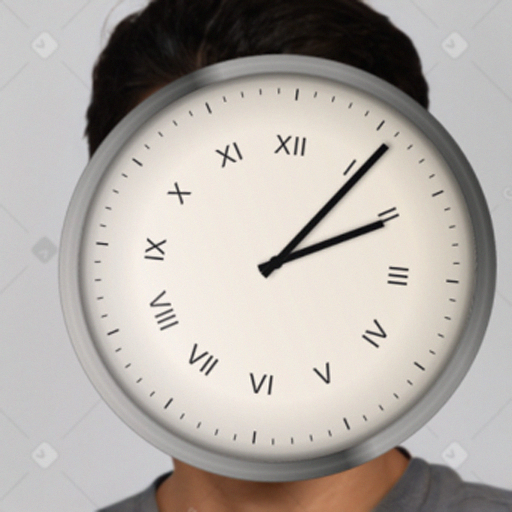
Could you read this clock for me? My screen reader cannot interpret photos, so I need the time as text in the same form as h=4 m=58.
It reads h=2 m=6
